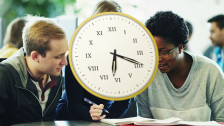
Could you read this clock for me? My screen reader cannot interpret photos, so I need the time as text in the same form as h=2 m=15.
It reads h=6 m=19
